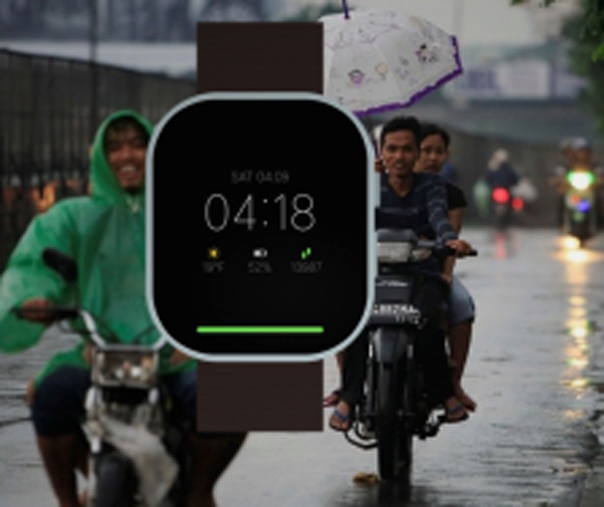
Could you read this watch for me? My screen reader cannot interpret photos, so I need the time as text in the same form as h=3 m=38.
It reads h=4 m=18
